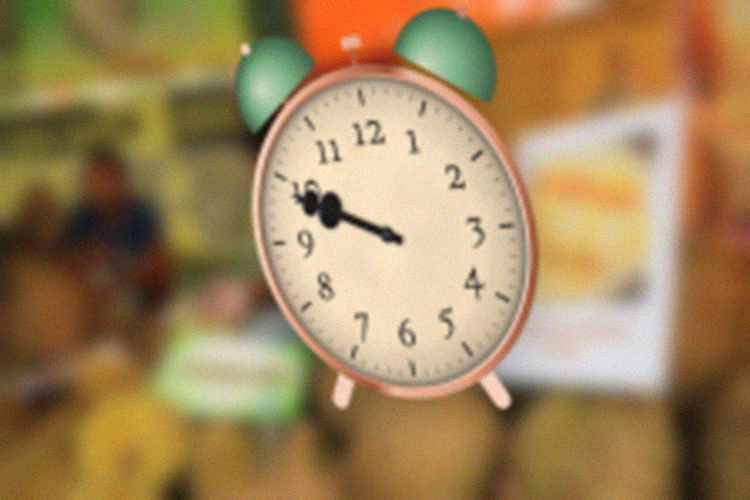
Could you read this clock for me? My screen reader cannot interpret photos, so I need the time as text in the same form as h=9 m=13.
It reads h=9 m=49
